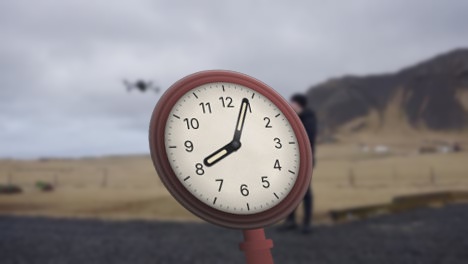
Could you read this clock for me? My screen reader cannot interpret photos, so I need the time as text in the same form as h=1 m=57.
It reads h=8 m=4
